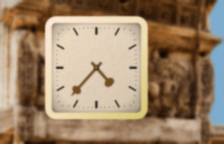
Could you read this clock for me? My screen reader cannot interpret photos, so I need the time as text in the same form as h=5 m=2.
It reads h=4 m=37
